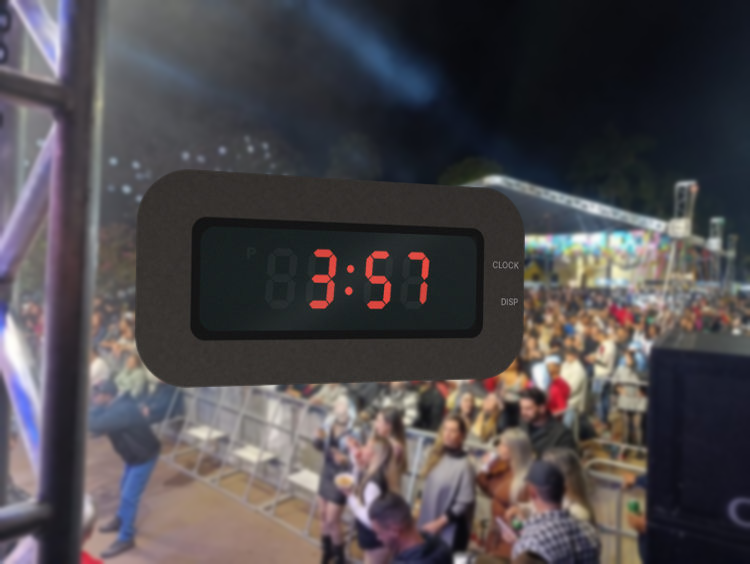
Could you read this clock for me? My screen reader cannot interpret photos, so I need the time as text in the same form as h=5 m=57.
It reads h=3 m=57
